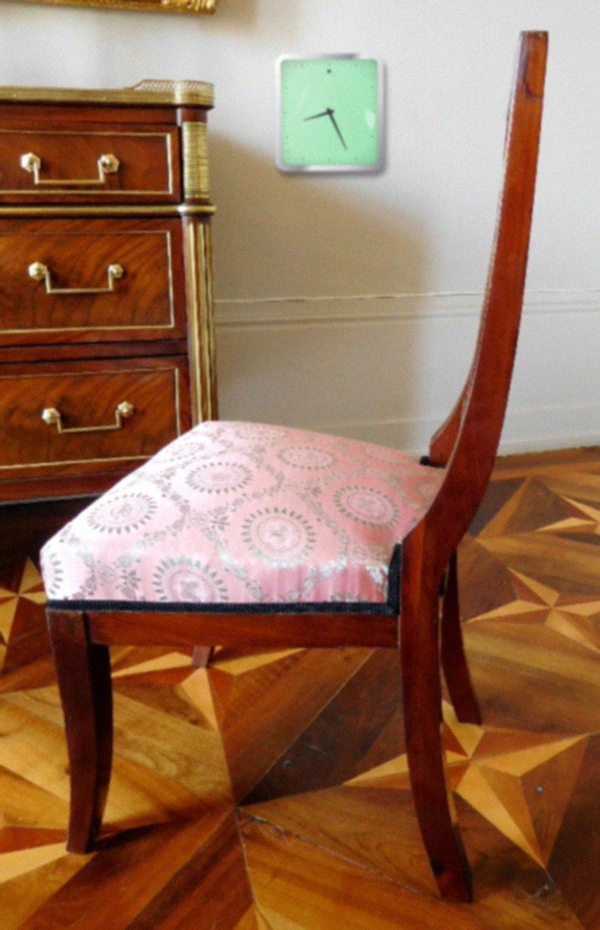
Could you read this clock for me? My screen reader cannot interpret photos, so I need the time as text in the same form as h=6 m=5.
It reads h=8 m=26
